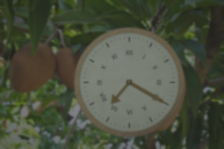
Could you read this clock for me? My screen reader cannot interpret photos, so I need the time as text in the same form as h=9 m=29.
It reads h=7 m=20
